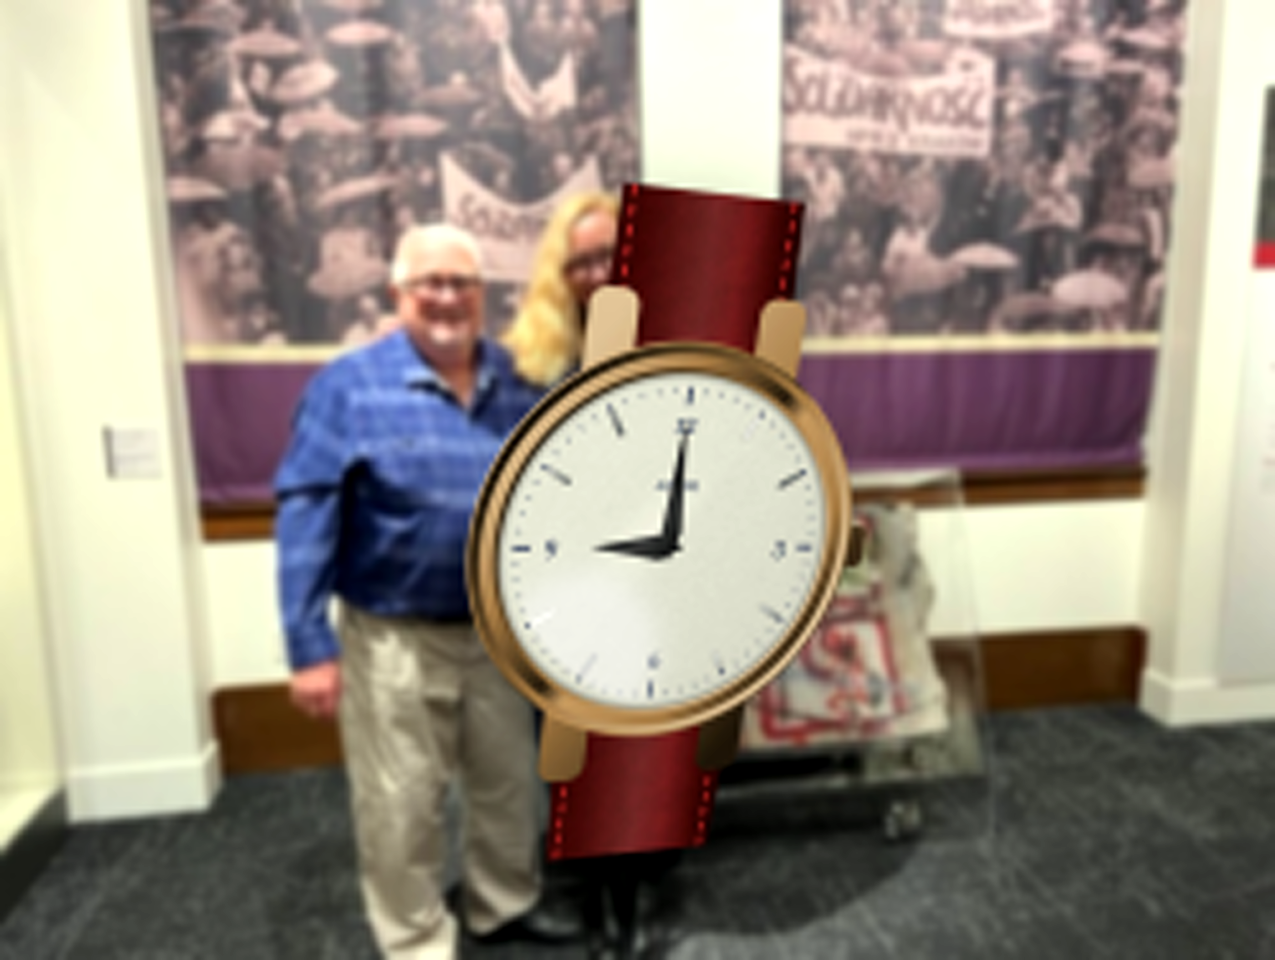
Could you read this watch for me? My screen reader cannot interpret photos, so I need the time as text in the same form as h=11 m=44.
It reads h=9 m=0
